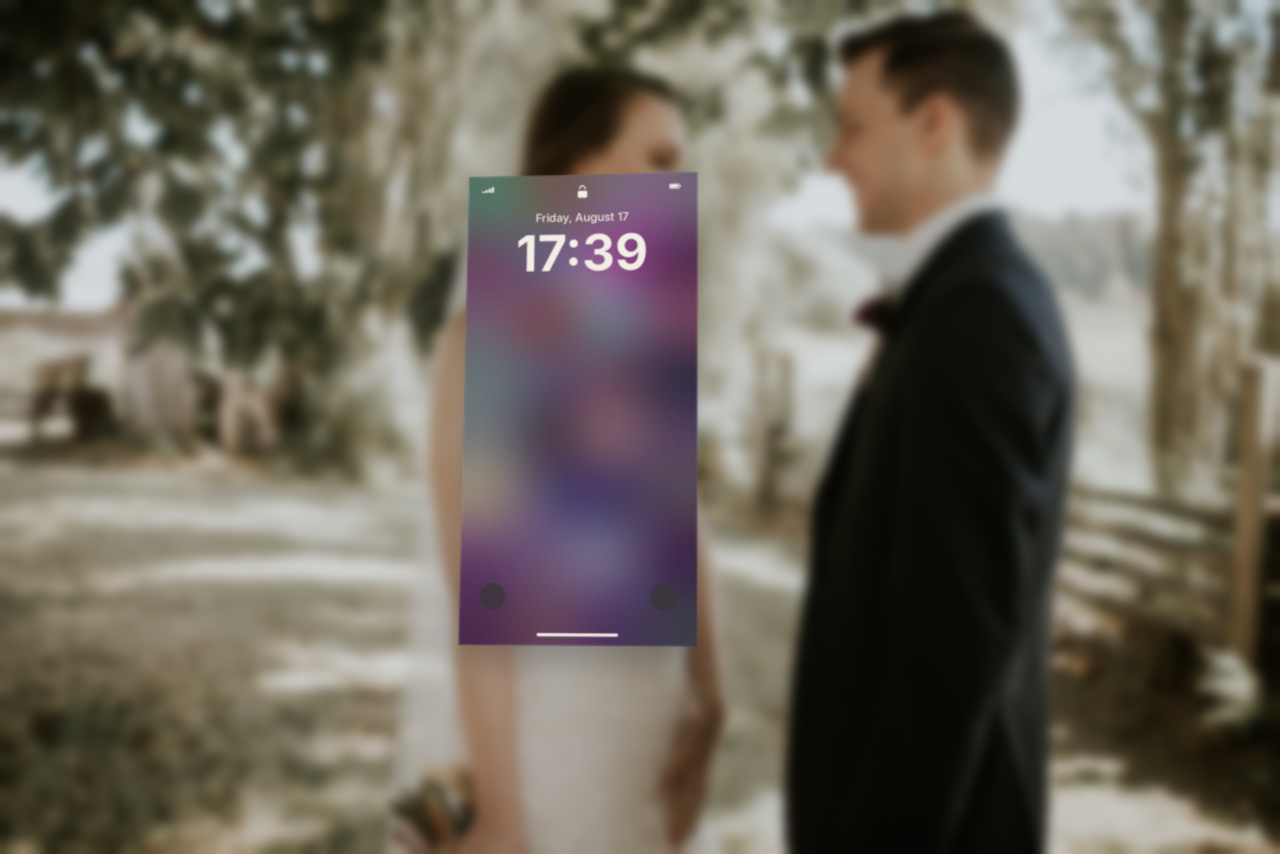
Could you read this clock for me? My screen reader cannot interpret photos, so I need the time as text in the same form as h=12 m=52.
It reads h=17 m=39
